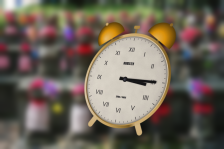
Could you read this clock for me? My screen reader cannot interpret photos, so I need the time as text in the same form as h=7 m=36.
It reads h=3 m=15
